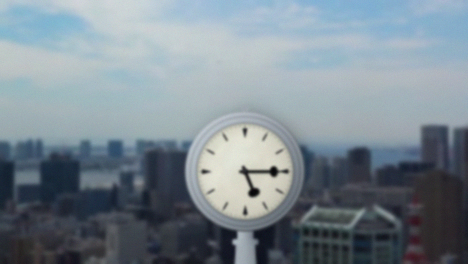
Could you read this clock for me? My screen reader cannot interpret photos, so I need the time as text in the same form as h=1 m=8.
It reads h=5 m=15
